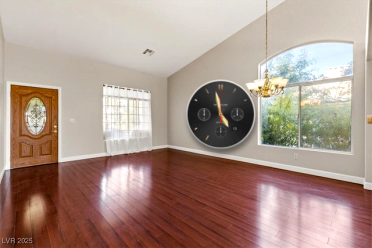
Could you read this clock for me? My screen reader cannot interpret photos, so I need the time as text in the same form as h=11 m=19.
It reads h=4 m=58
